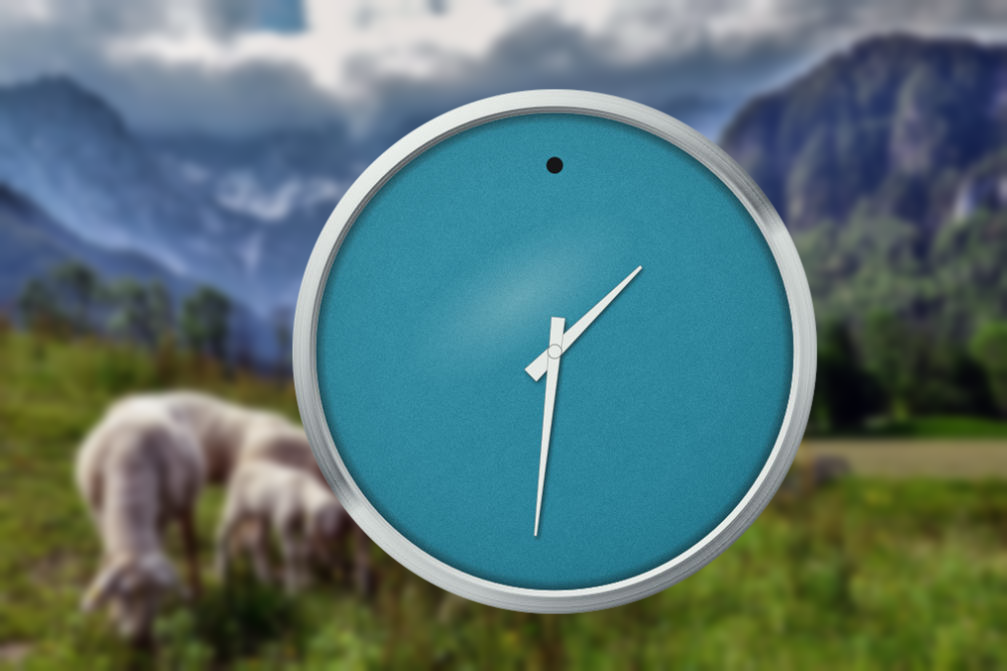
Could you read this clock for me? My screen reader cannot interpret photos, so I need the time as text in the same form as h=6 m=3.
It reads h=1 m=31
